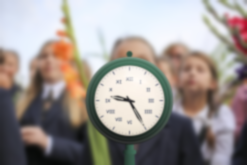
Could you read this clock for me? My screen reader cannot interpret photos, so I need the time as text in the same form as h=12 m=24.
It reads h=9 m=25
